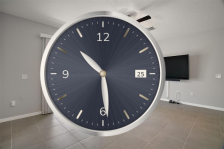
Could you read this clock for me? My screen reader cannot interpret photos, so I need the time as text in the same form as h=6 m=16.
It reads h=10 m=29
